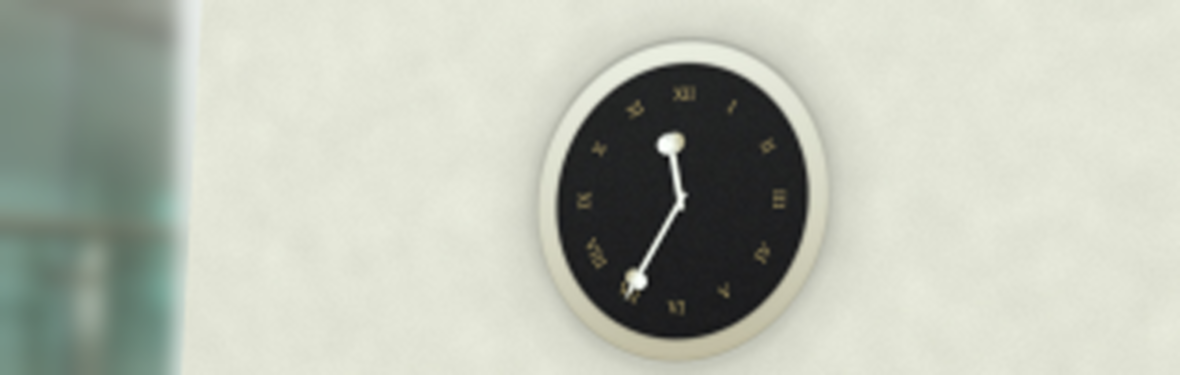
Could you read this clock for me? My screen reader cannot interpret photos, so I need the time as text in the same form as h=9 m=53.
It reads h=11 m=35
